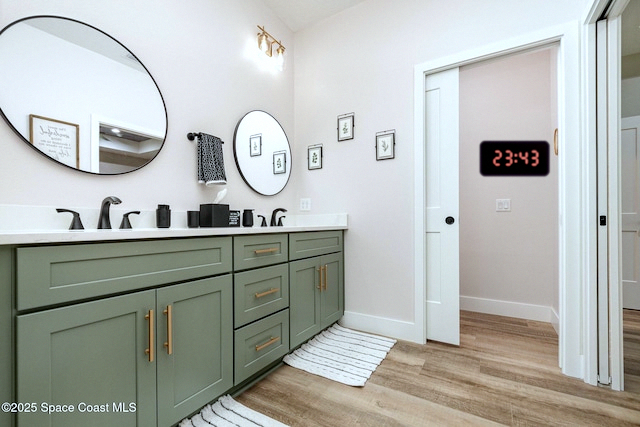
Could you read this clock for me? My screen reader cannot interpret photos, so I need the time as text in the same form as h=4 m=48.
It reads h=23 m=43
